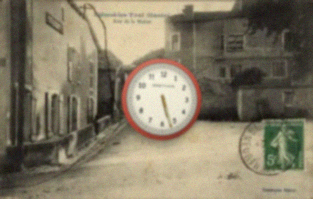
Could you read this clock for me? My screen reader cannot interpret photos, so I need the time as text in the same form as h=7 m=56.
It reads h=5 m=27
